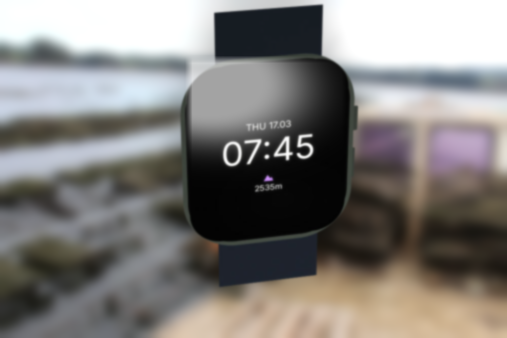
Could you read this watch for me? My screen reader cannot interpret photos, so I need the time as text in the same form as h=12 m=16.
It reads h=7 m=45
